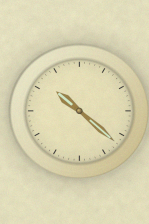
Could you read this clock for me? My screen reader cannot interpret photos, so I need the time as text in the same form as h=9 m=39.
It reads h=10 m=22
